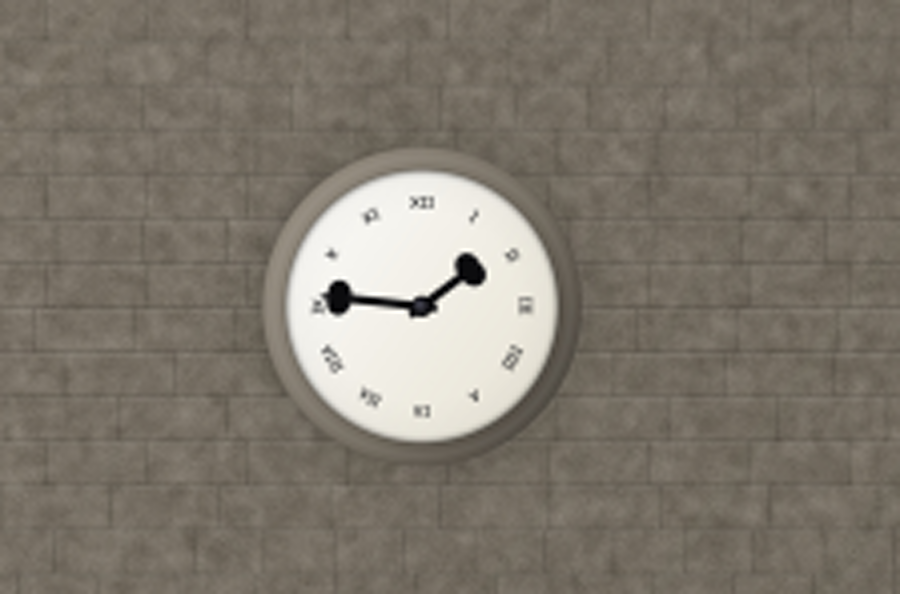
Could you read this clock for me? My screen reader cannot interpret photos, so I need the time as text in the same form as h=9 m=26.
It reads h=1 m=46
